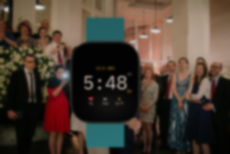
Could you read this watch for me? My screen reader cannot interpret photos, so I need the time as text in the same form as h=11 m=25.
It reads h=5 m=48
